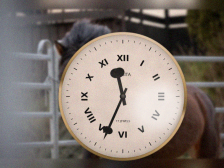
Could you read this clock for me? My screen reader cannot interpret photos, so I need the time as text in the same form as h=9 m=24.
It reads h=11 m=34
